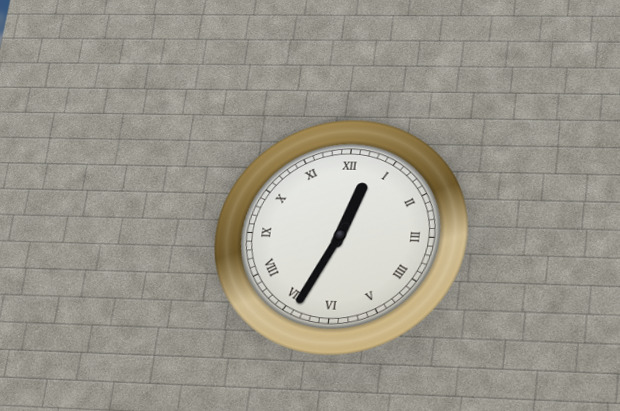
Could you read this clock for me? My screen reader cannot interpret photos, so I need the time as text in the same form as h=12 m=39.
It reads h=12 m=34
